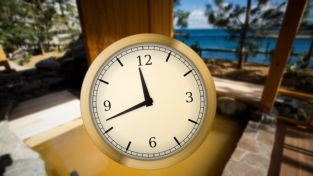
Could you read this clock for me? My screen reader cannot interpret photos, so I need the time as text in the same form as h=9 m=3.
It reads h=11 m=42
